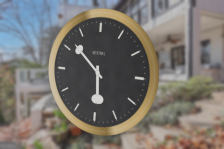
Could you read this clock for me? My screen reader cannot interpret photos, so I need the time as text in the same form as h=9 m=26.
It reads h=5 m=52
